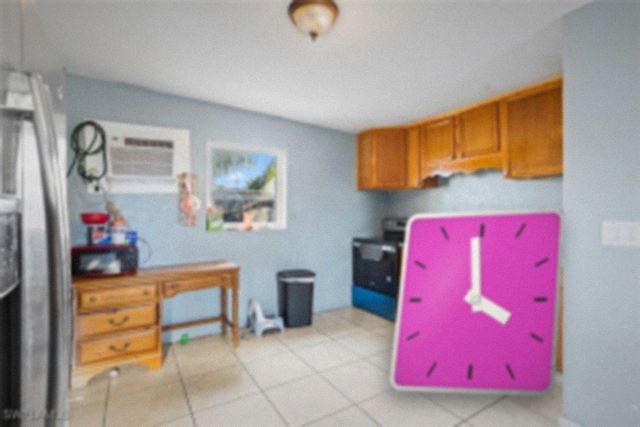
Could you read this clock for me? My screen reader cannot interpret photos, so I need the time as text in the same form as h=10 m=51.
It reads h=3 m=59
